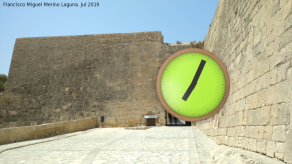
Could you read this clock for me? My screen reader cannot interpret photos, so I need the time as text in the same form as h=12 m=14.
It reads h=7 m=4
